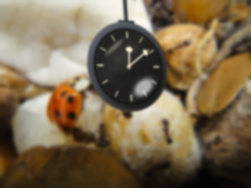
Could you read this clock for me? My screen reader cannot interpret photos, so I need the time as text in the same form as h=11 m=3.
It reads h=12 m=9
